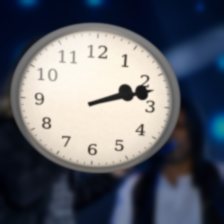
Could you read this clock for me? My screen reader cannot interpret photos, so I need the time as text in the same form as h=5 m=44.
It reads h=2 m=12
